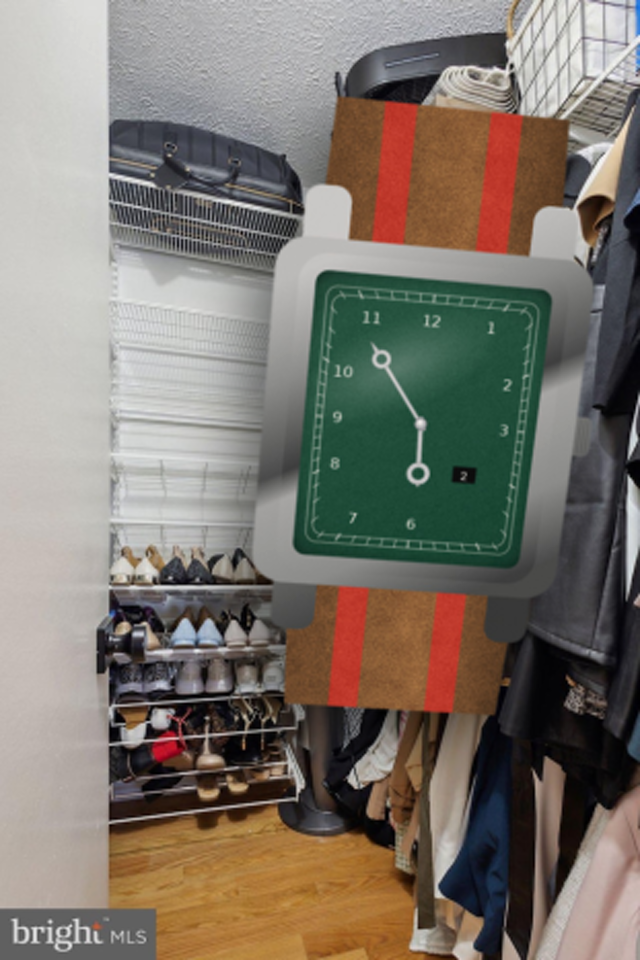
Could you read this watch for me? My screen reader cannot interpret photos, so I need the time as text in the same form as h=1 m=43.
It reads h=5 m=54
